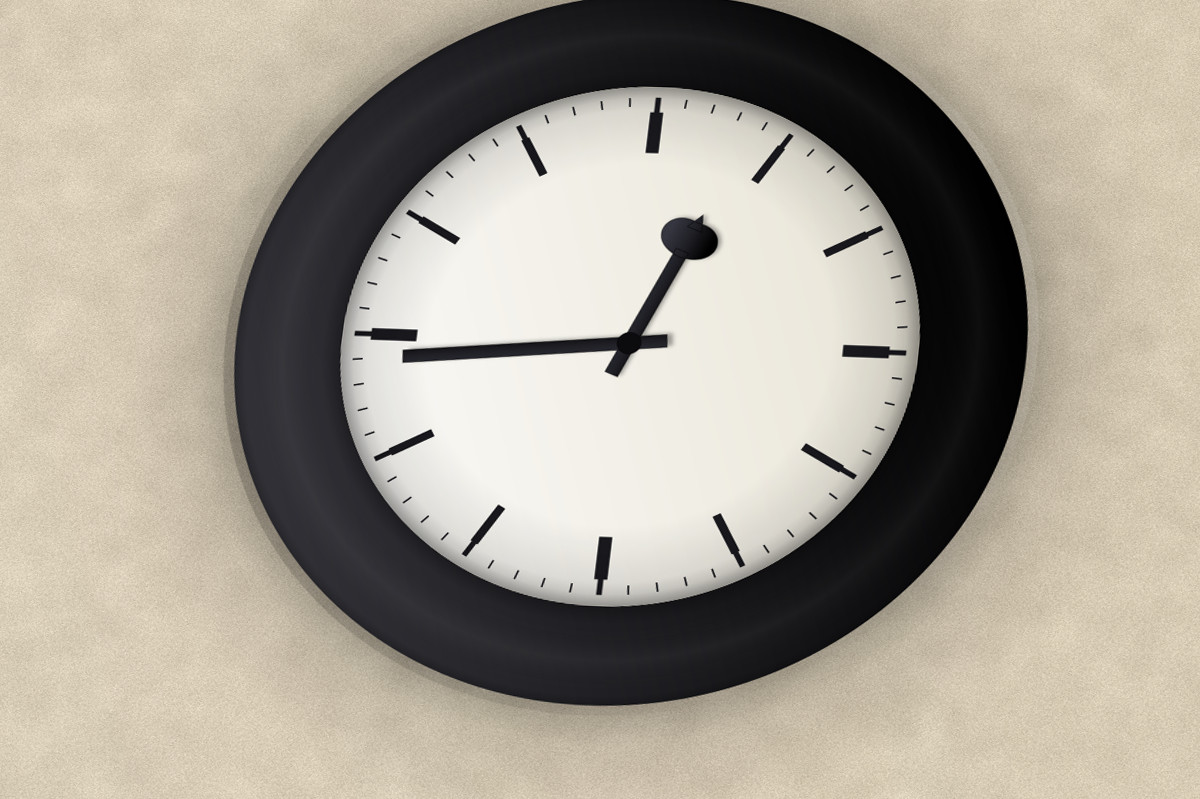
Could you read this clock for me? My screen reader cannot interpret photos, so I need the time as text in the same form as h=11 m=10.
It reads h=12 m=44
